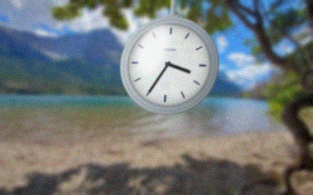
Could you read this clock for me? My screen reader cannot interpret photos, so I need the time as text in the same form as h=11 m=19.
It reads h=3 m=35
